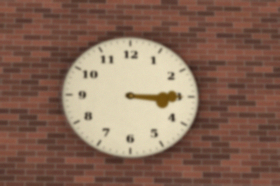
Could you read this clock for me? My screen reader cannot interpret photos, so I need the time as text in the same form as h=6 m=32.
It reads h=3 m=15
